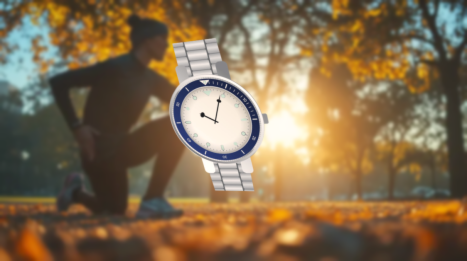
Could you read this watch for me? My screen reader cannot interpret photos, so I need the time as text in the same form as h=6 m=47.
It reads h=10 m=4
